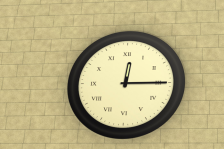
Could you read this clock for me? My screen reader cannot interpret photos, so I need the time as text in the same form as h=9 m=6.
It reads h=12 m=15
